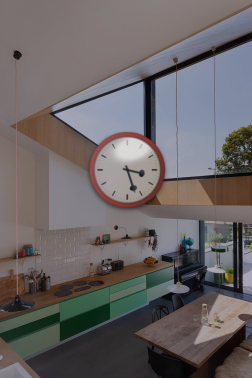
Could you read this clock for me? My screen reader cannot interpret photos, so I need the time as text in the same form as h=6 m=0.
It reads h=3 m=27
